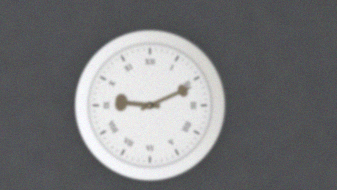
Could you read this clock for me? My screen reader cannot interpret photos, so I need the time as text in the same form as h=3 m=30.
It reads h=9 m=11
